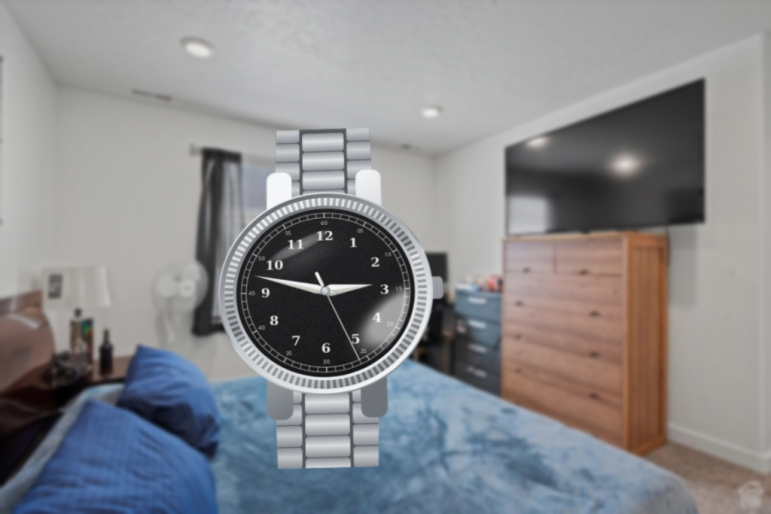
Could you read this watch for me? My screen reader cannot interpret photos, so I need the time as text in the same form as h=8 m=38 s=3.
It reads h=2 m=47 s=26
